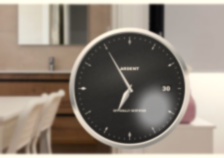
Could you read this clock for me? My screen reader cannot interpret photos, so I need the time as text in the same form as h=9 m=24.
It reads h=6 m=55
